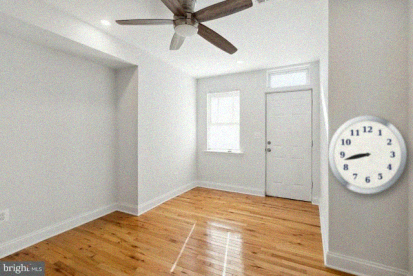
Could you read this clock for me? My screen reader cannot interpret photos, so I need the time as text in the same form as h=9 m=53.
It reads h=8 m=43
